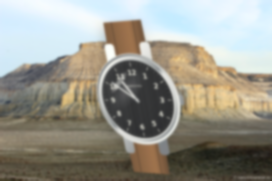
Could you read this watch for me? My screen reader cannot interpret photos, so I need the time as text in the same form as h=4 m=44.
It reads h=10 m=51
